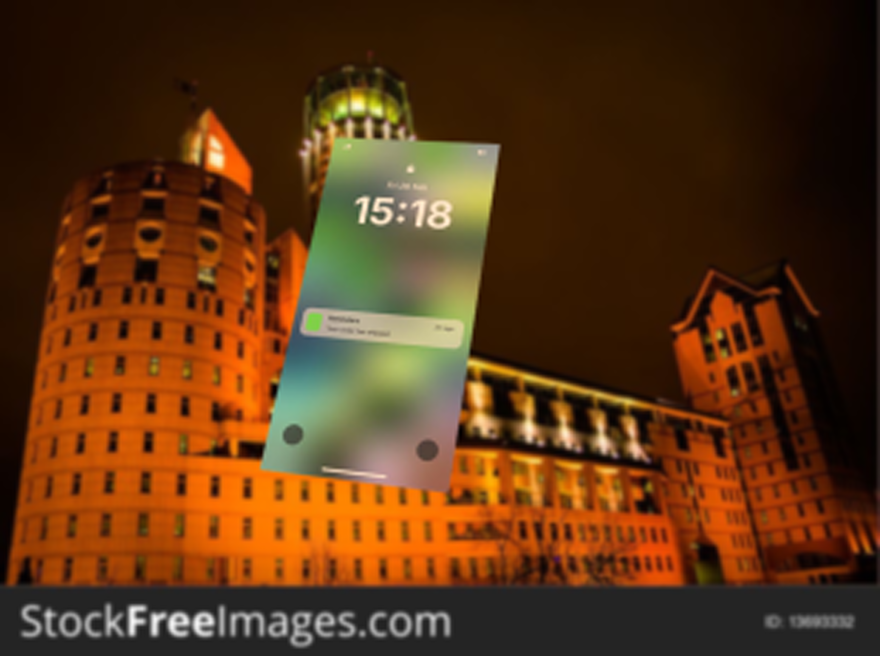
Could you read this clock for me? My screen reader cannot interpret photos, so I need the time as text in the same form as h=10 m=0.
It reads h=15 m=18
